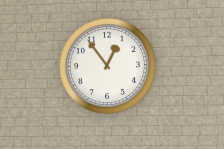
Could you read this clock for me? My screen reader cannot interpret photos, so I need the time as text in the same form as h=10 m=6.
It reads h=12 m=54
